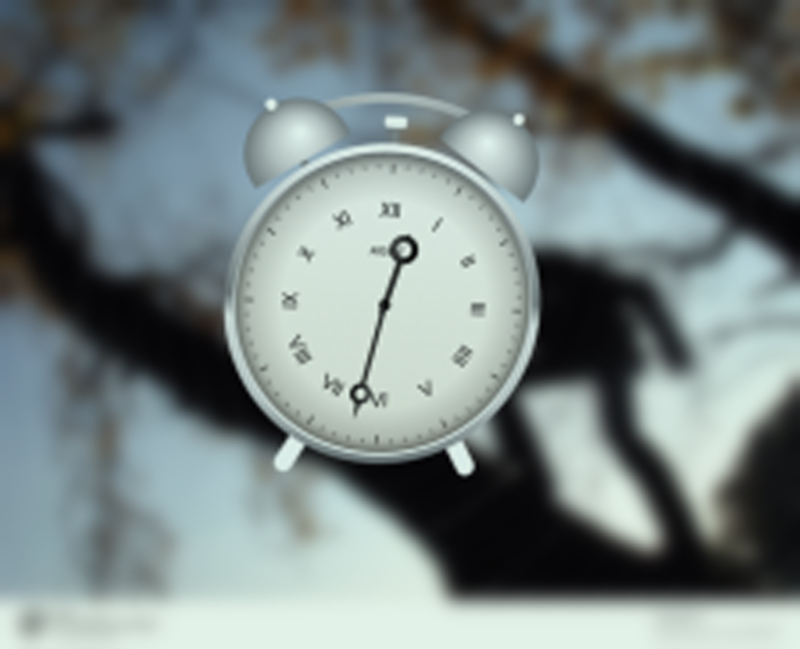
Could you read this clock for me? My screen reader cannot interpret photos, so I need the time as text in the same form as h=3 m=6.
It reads h=12 m=32
